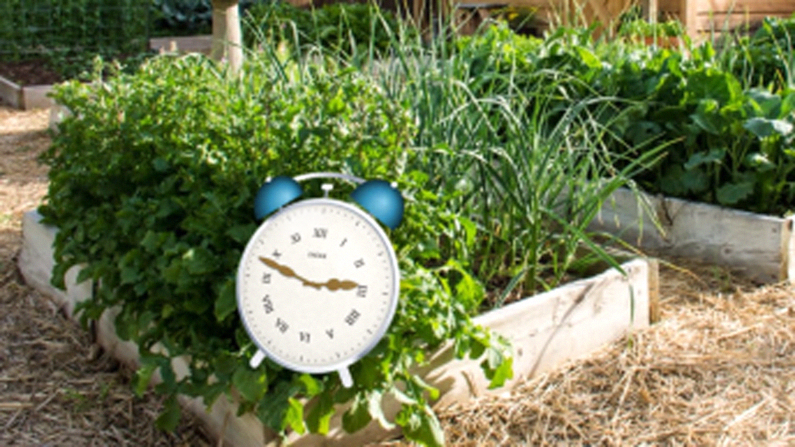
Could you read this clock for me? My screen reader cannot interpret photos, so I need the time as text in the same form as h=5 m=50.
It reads h=2 m=48
